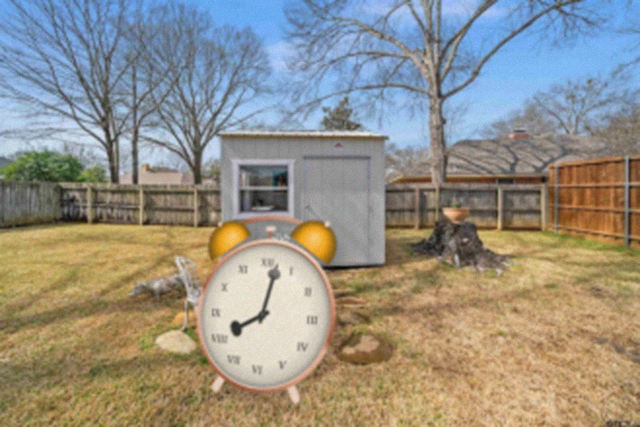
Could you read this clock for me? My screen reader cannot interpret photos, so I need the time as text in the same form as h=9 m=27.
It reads h=8 m=2
